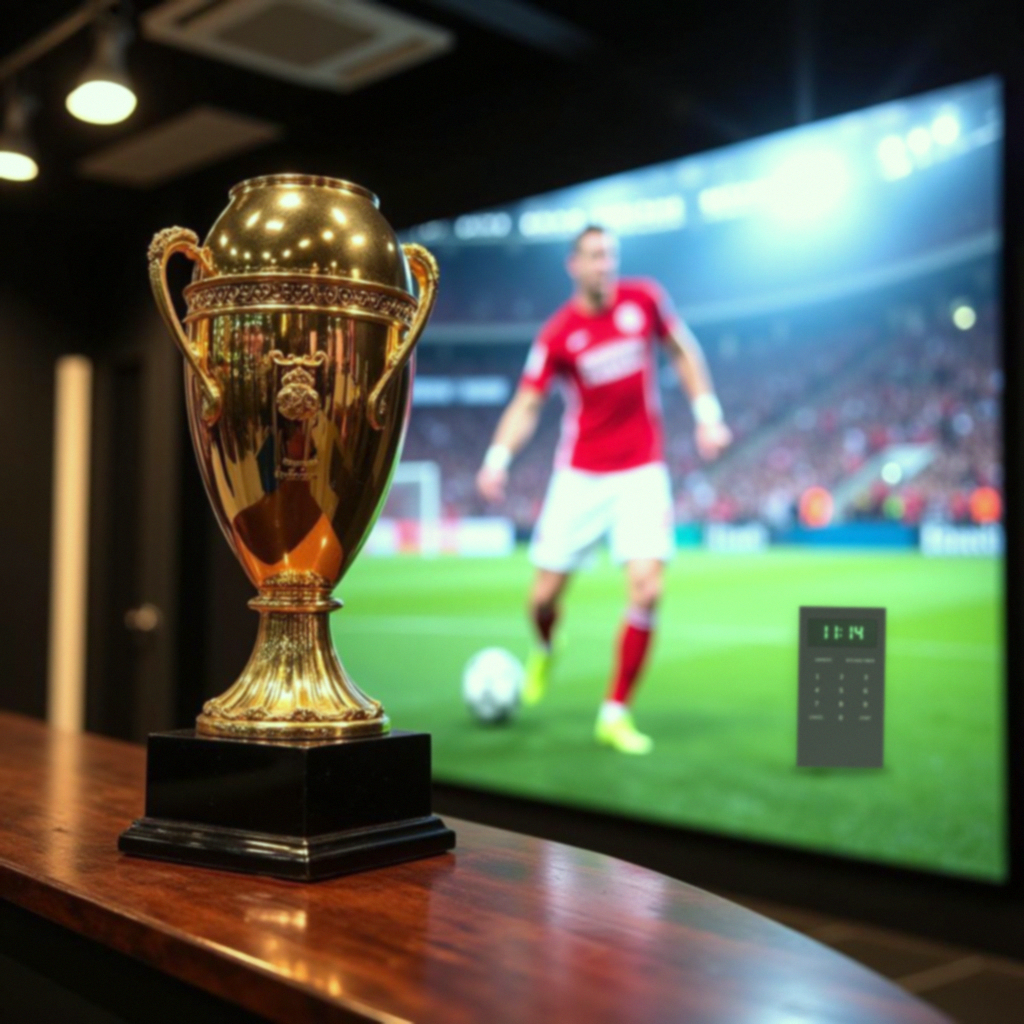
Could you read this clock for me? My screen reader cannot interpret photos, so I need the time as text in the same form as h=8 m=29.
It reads h=11 m=14
